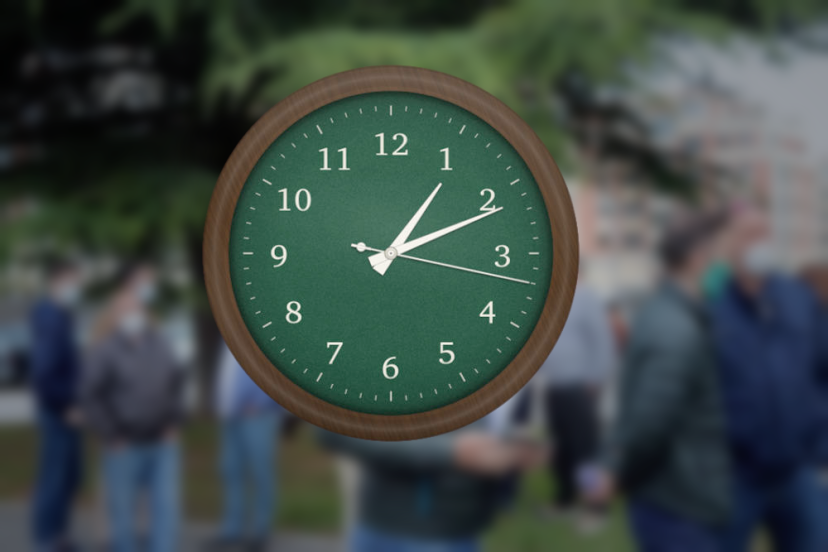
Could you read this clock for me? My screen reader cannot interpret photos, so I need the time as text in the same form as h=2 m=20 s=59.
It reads h=1 m=11 s=17
